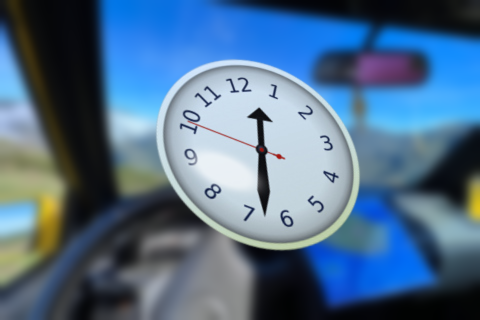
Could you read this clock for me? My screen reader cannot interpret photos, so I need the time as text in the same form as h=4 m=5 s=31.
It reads h=12 m=32 s=50
